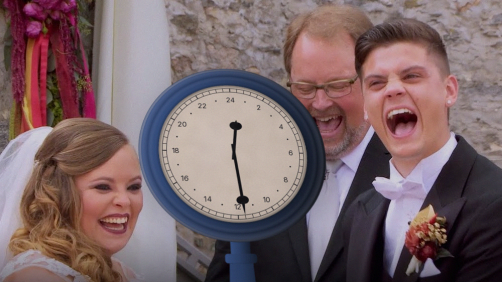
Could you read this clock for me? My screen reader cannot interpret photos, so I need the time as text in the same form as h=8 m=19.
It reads h=0 m=29
